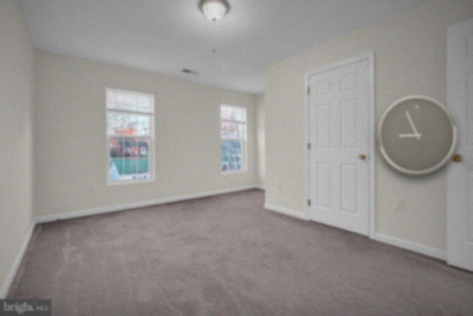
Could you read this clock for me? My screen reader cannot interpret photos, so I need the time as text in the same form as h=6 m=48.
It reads h=8 m=56
